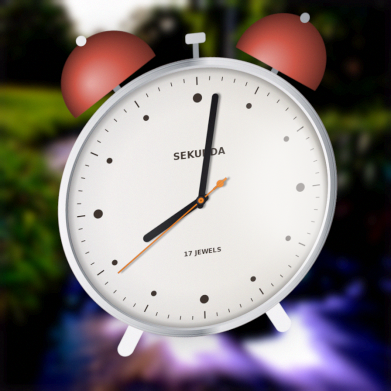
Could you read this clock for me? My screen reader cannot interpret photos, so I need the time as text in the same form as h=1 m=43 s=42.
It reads h=8 m=1 s=39
